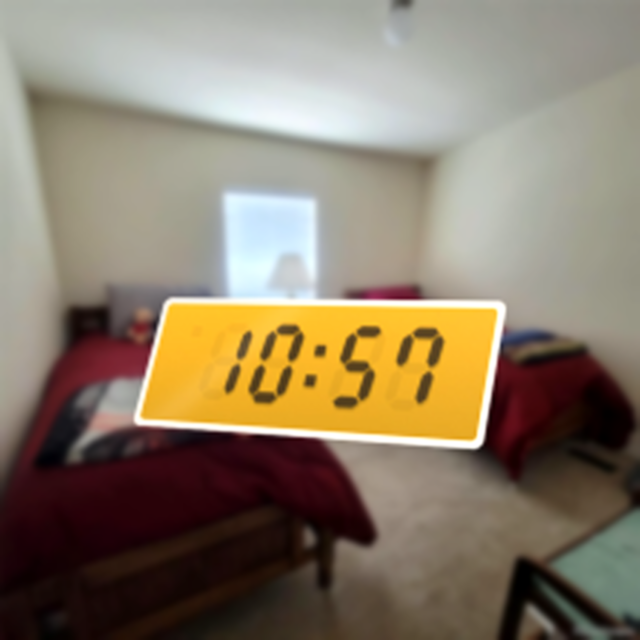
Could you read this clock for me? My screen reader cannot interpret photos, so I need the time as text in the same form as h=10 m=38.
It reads h=10 m=57
